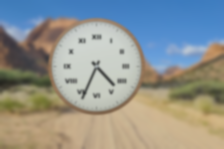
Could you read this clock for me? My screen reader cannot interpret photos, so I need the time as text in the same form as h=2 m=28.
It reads h=4 m=34
